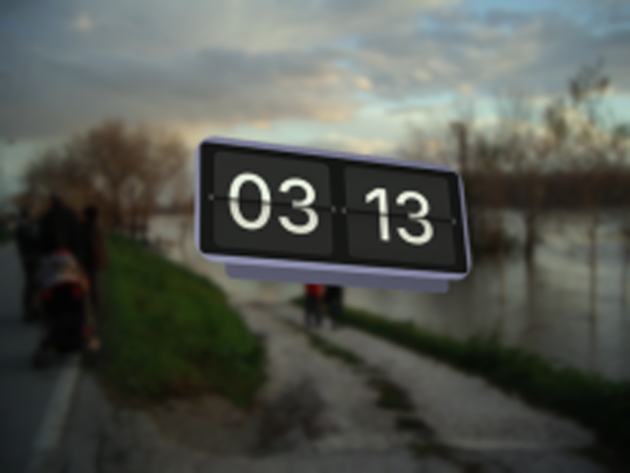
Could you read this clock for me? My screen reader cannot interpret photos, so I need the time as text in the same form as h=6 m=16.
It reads h=3 m=13
